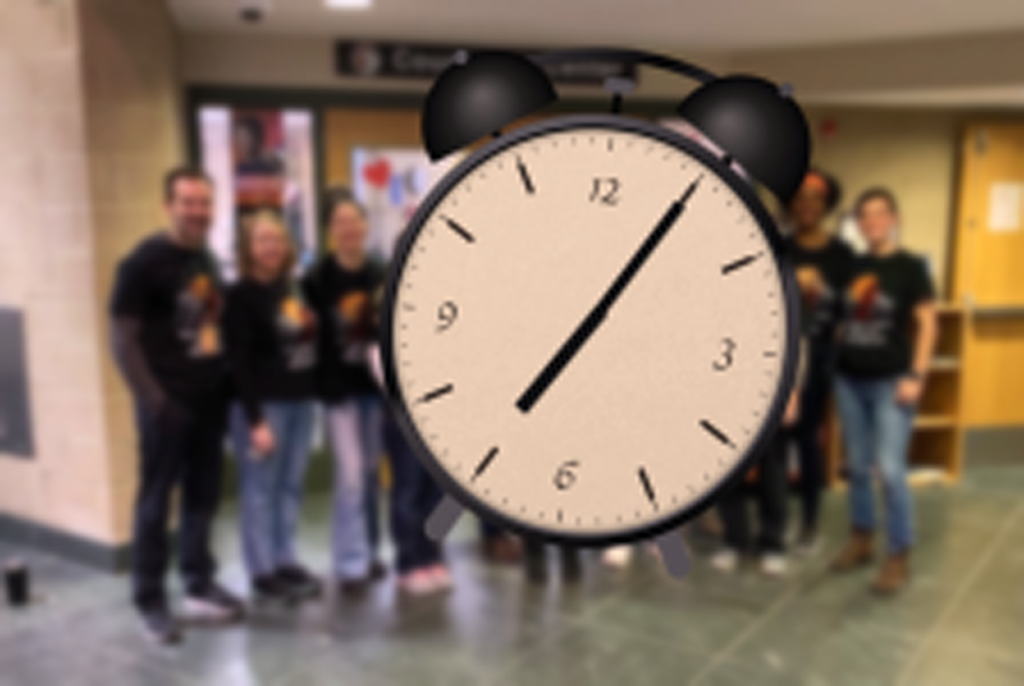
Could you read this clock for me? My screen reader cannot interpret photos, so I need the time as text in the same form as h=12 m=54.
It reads h=7 m=5
